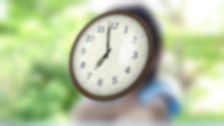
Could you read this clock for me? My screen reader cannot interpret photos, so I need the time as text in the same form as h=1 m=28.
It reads h=6 m=58
